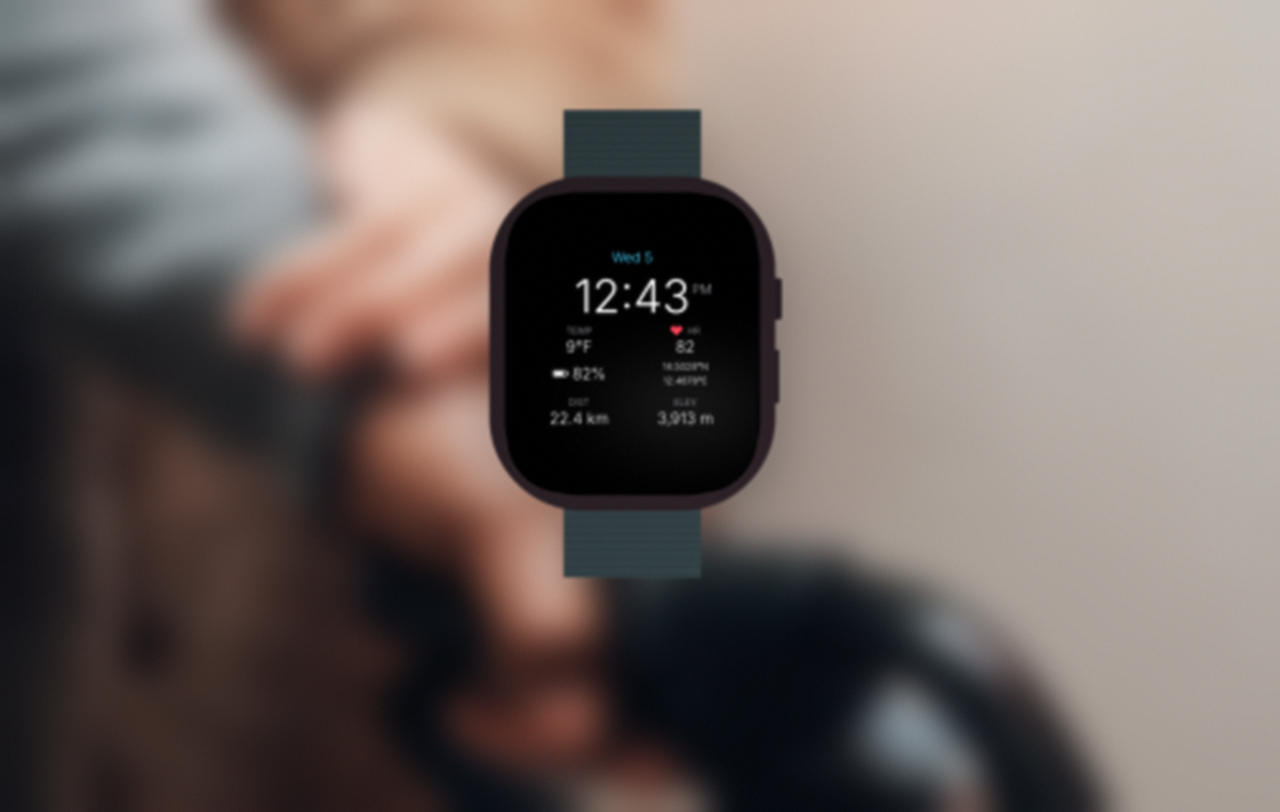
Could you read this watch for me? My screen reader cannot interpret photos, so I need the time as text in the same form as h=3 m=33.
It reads h=12 m=43
